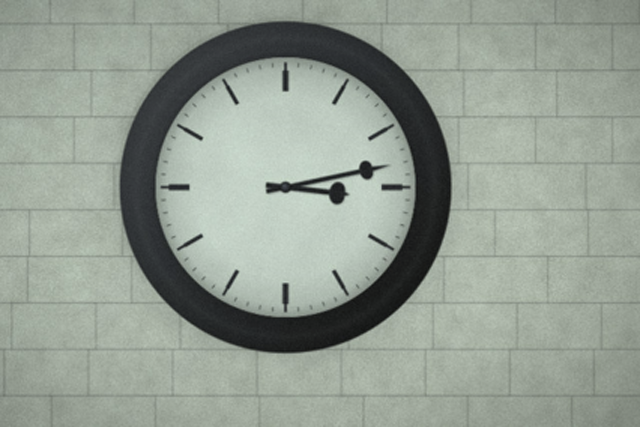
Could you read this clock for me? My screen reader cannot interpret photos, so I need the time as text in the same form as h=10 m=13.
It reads h=3 m=13
